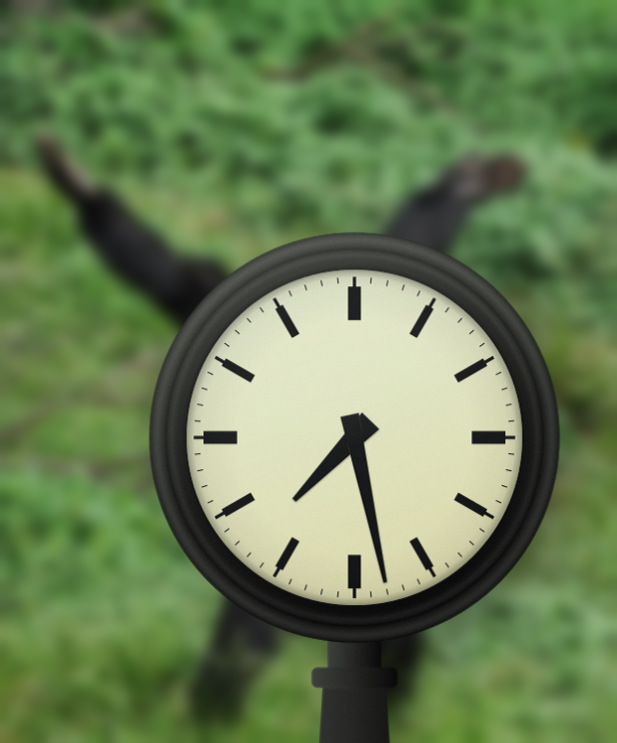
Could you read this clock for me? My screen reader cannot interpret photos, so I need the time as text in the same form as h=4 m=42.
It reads h=7 m=28
